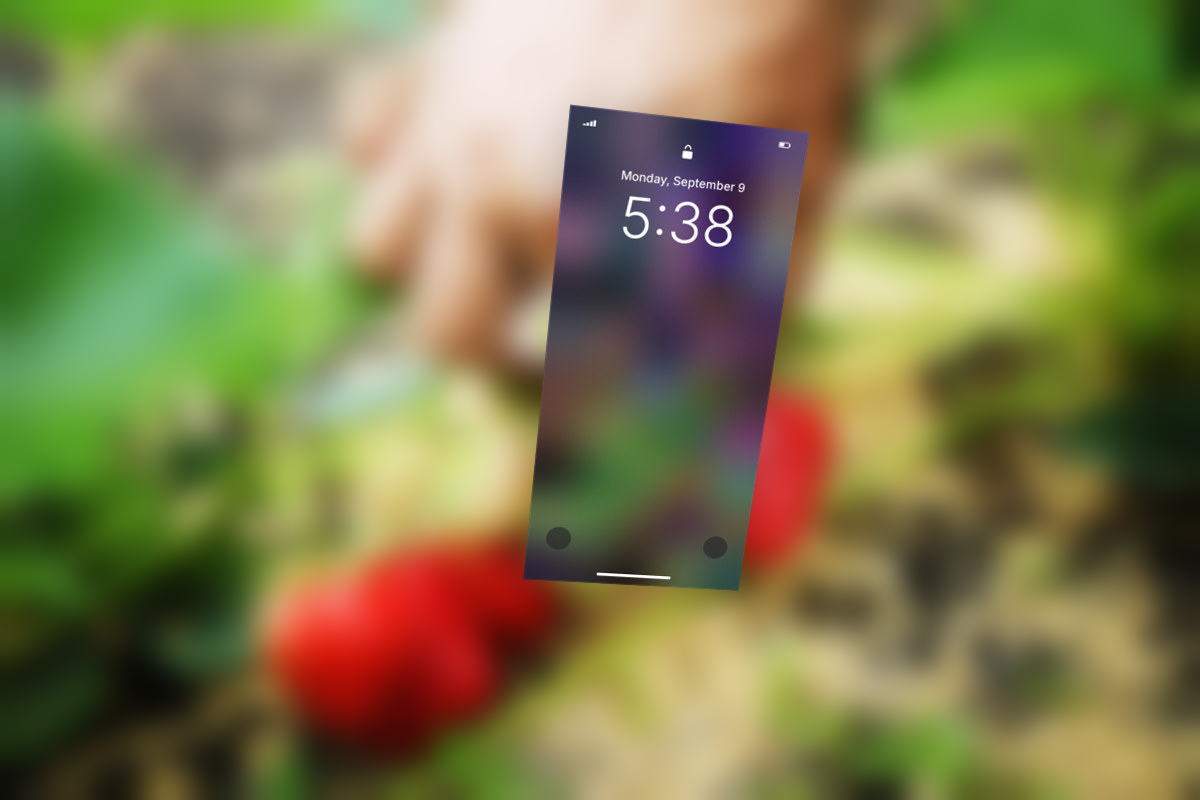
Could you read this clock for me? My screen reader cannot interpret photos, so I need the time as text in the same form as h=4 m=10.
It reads h=5 m=38
